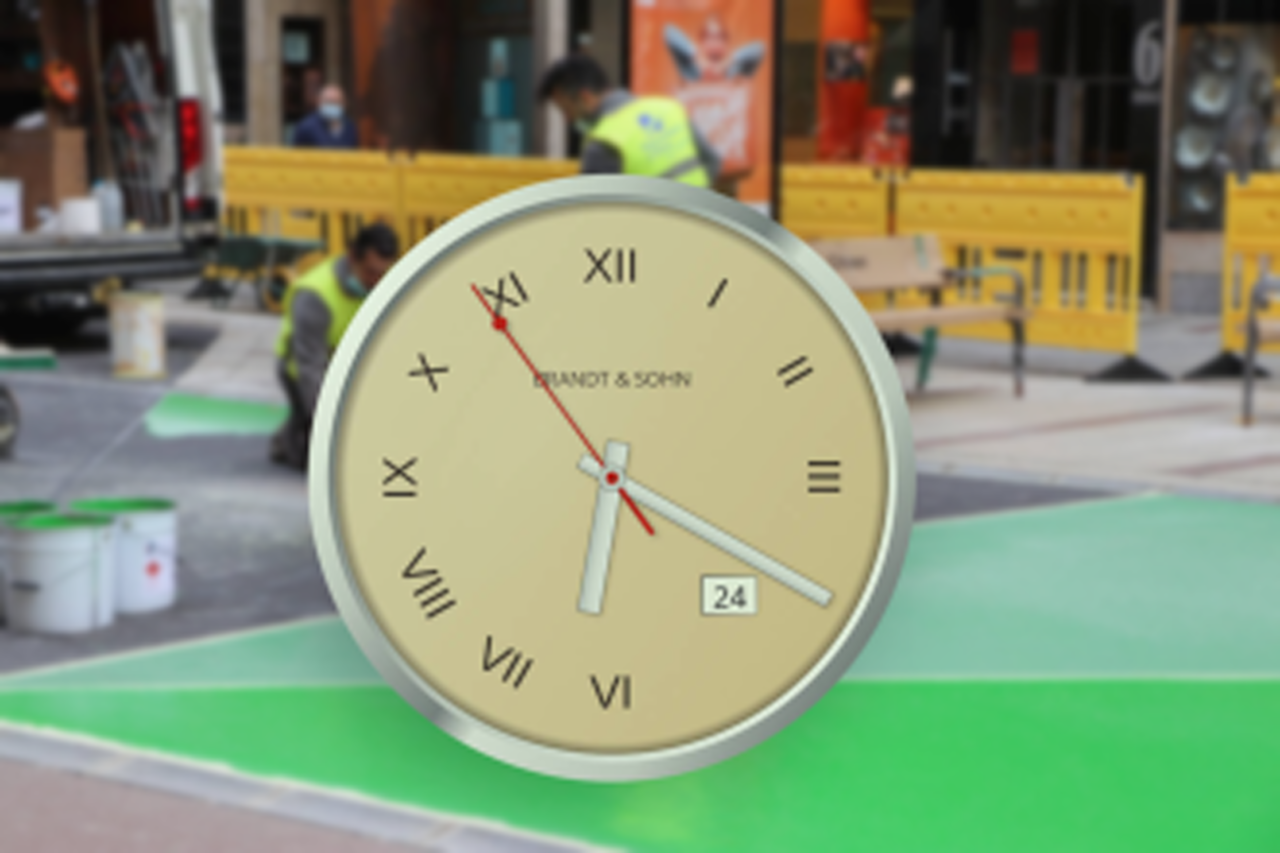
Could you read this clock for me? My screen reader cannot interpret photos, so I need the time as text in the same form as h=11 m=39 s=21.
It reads h=6 m=19 s=54
